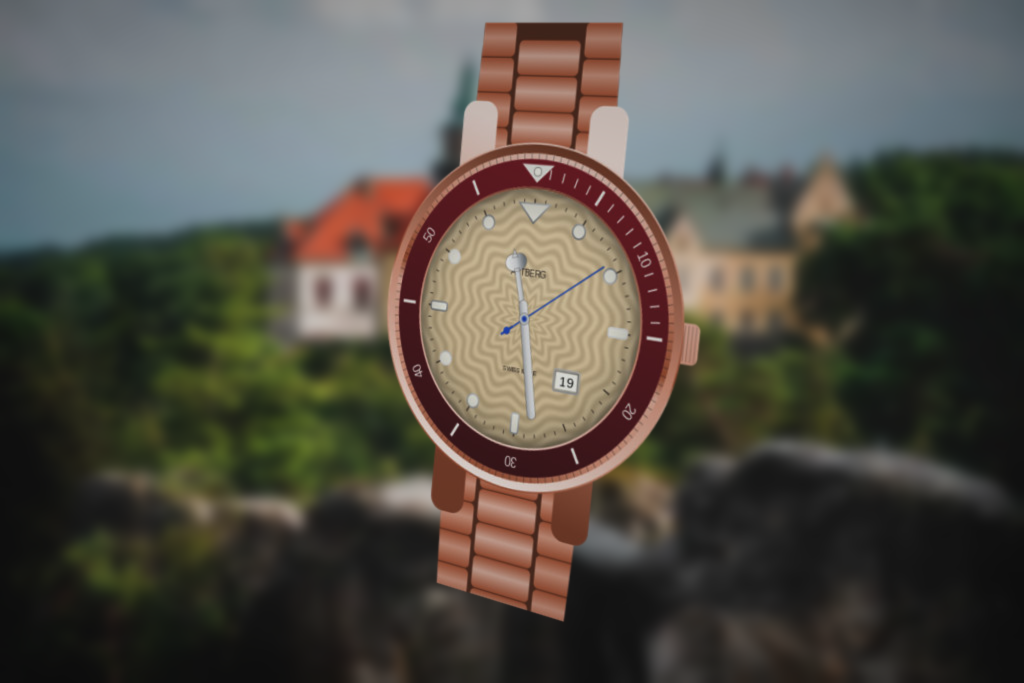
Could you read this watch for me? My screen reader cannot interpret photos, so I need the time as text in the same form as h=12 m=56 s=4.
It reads h=11 m=28 s=9
